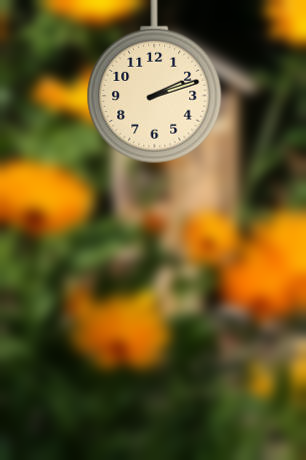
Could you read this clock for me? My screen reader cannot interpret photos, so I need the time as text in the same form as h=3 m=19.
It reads h=2 m=12
